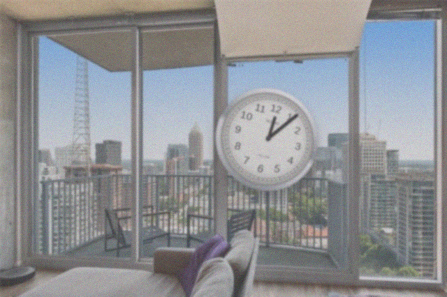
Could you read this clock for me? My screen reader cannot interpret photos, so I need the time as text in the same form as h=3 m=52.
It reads h=12 m=6
